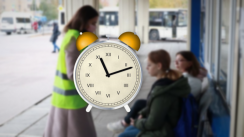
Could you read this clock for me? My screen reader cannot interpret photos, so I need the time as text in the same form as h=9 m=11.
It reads h=11 m=12
